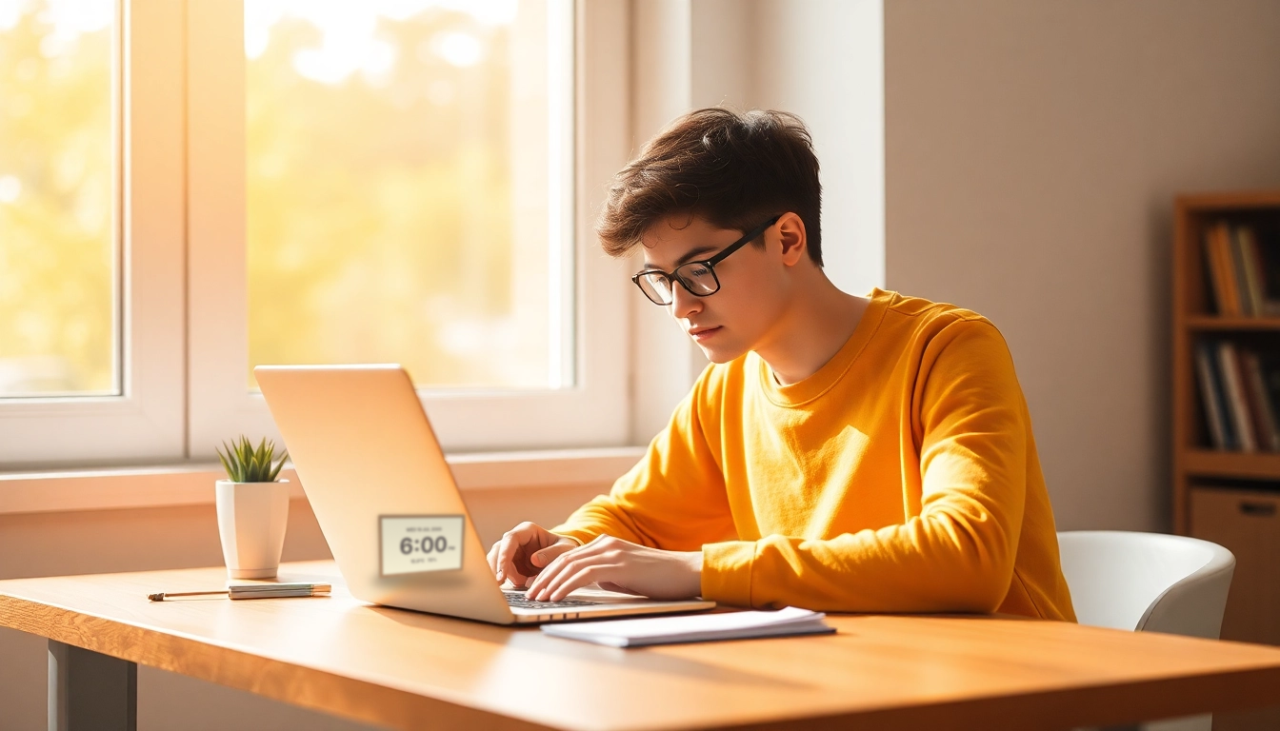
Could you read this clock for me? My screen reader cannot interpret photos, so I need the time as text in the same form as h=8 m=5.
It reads h=6 m=0
